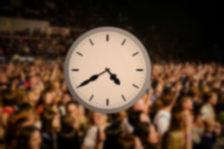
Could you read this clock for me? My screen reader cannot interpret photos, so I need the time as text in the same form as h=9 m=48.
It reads h=4 m=40
